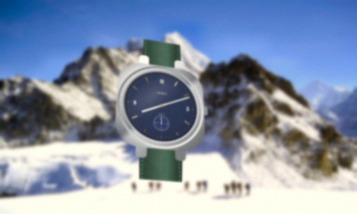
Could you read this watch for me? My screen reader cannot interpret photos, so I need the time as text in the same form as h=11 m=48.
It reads h=8 m=11
